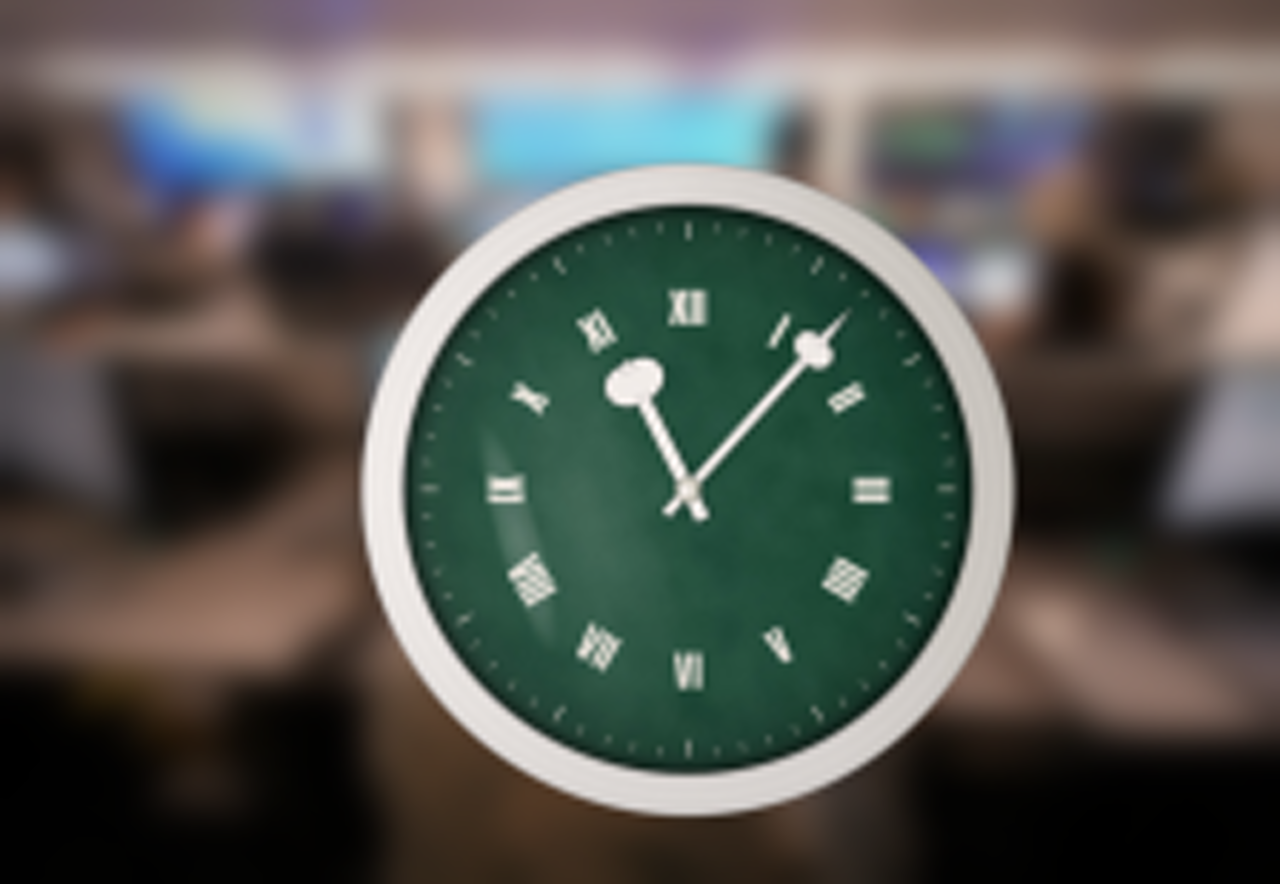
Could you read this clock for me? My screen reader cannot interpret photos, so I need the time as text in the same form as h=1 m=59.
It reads h=11 m=7
